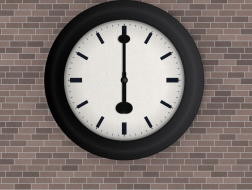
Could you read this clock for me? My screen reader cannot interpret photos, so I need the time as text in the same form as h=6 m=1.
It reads h=6 m=0
